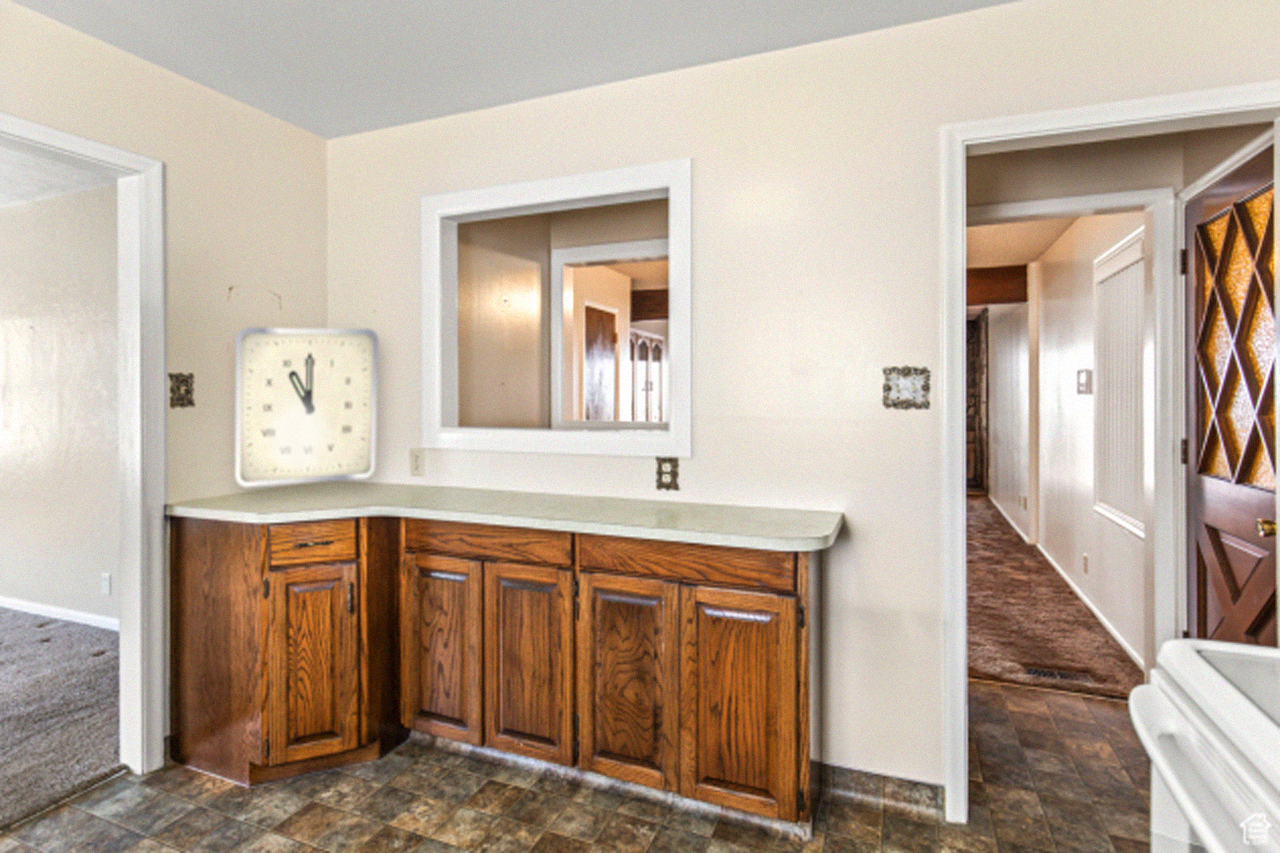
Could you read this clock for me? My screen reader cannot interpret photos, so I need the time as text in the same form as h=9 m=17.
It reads h=11 m=0
